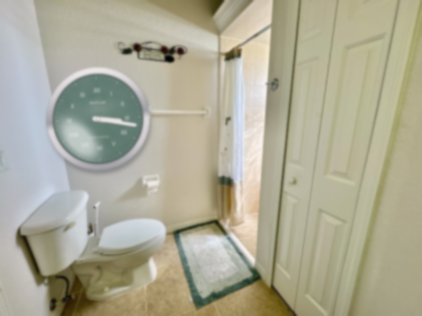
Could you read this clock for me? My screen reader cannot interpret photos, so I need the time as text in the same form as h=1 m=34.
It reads h=3 m=17
